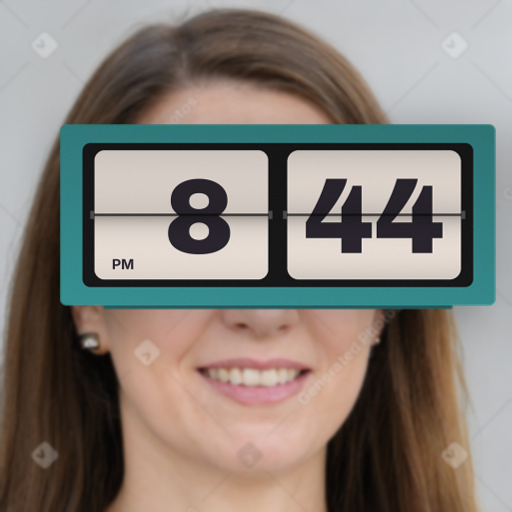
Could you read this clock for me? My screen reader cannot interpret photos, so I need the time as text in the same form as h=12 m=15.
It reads h=8 m=44
